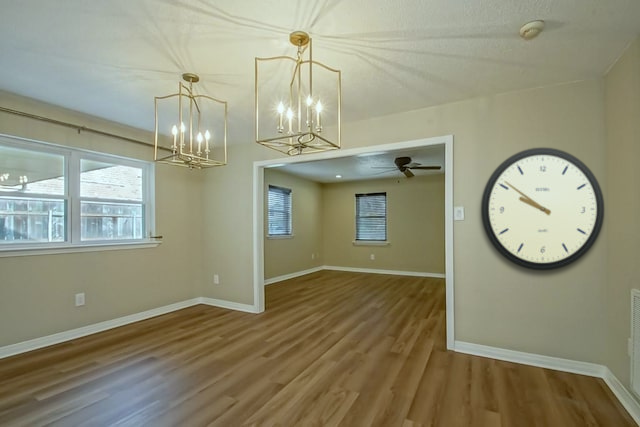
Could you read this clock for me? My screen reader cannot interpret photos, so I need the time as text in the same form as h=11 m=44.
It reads h=9 m=51
